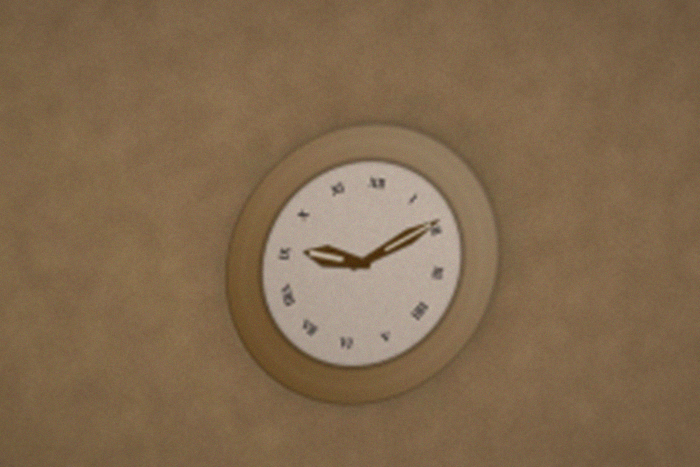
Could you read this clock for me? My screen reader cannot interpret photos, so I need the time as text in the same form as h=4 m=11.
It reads h=9 m=9
